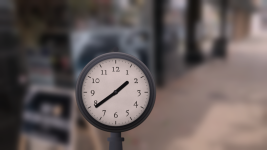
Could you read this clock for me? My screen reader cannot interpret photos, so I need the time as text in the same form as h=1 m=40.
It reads h=1 m=39
